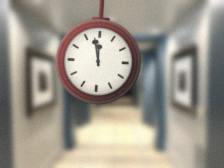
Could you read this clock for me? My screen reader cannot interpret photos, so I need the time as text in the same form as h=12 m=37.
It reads h=11 m=58
